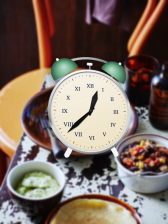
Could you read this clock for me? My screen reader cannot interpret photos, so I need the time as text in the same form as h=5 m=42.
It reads h=12 m=38
